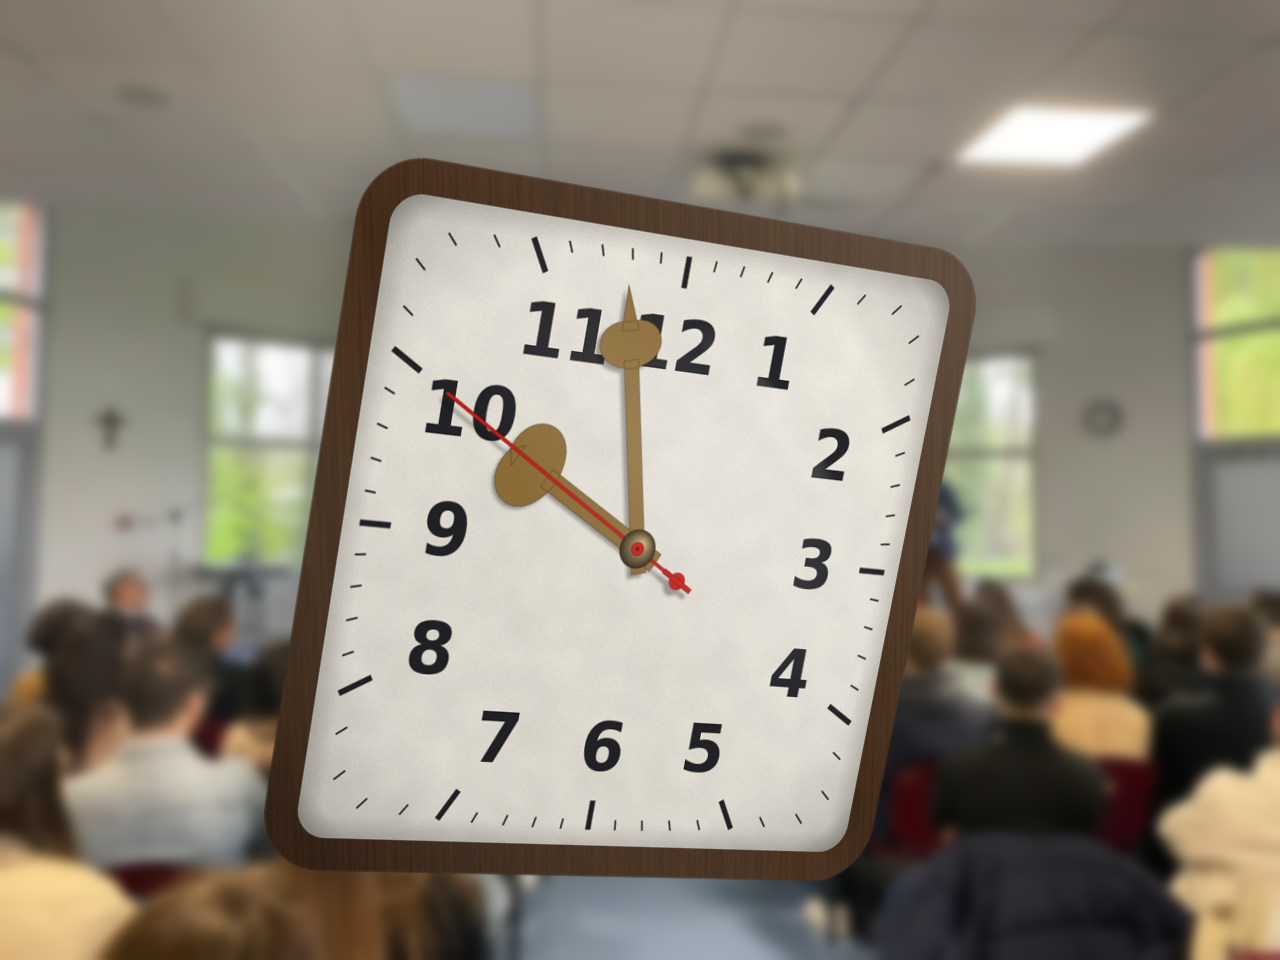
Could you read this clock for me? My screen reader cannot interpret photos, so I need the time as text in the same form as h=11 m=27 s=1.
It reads h=9 m=57 s=50
